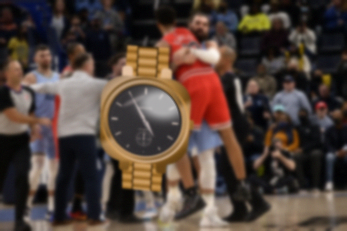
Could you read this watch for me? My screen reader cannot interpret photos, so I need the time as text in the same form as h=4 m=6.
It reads h=4 m=55
